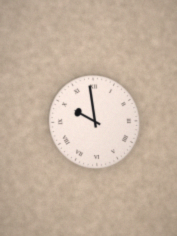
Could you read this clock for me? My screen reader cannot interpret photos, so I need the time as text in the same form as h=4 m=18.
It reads h=9 m=59
